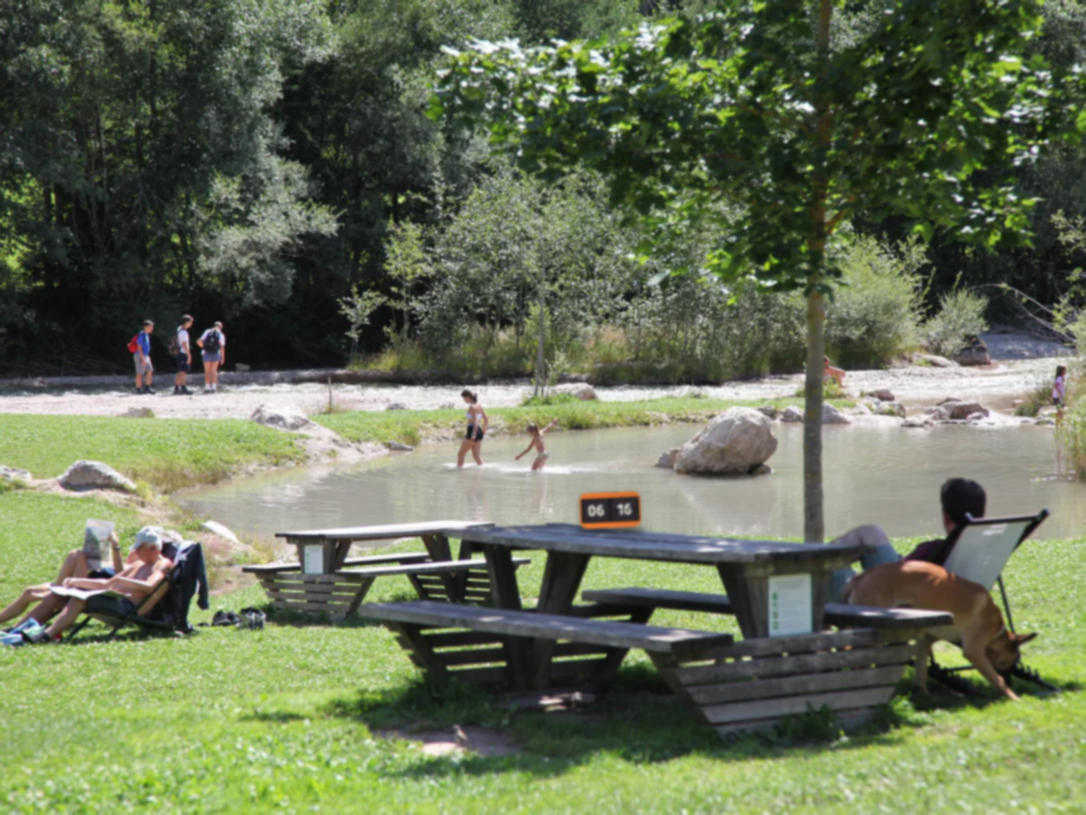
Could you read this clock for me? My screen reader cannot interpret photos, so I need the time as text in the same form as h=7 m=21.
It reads h=6 m=16
